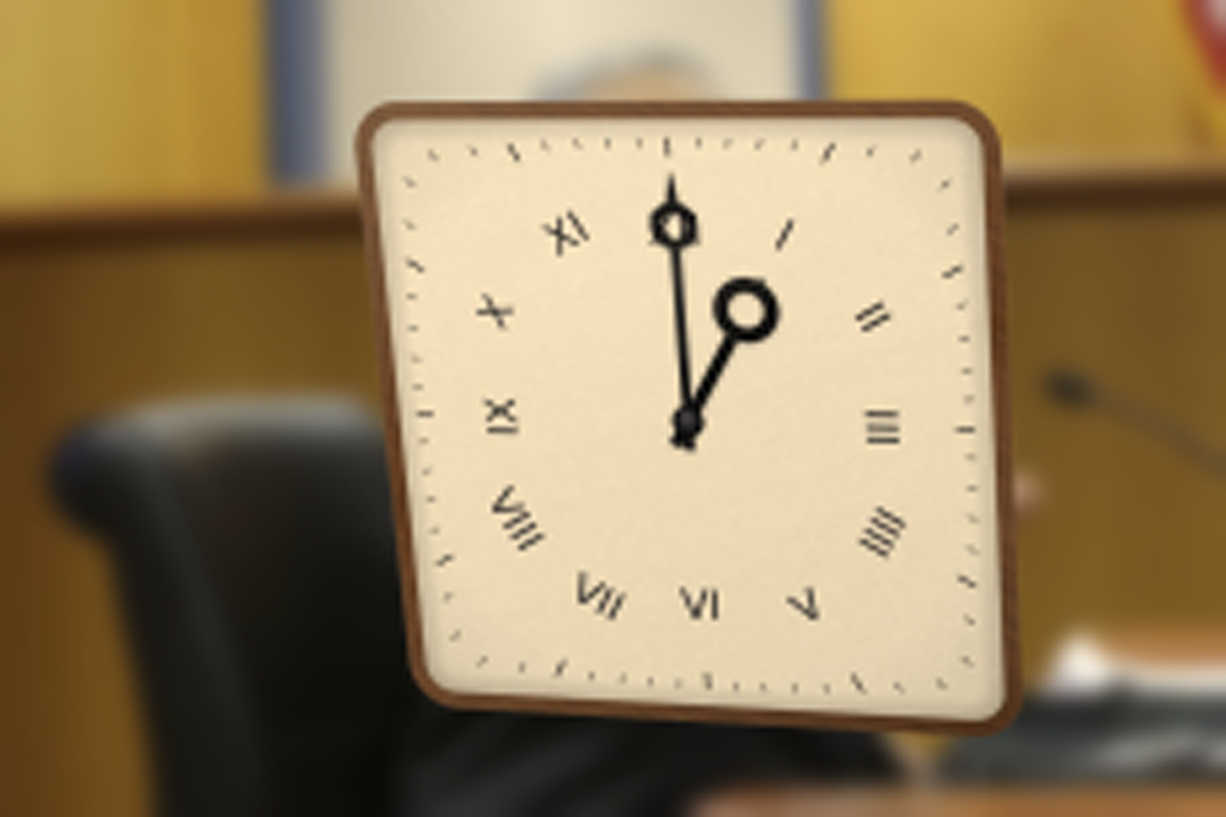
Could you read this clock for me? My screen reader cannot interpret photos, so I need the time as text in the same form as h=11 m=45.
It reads h=1 m=0
